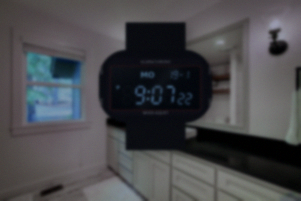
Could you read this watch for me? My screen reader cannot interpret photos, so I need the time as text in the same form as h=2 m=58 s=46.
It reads h=9 m=7 s=22
